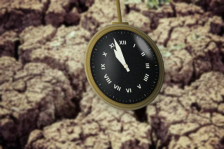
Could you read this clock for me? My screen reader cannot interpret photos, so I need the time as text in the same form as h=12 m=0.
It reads h=10 m=57
